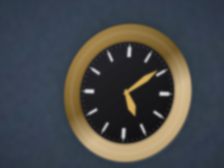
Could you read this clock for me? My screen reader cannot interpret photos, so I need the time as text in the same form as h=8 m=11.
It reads h=5 m=9
